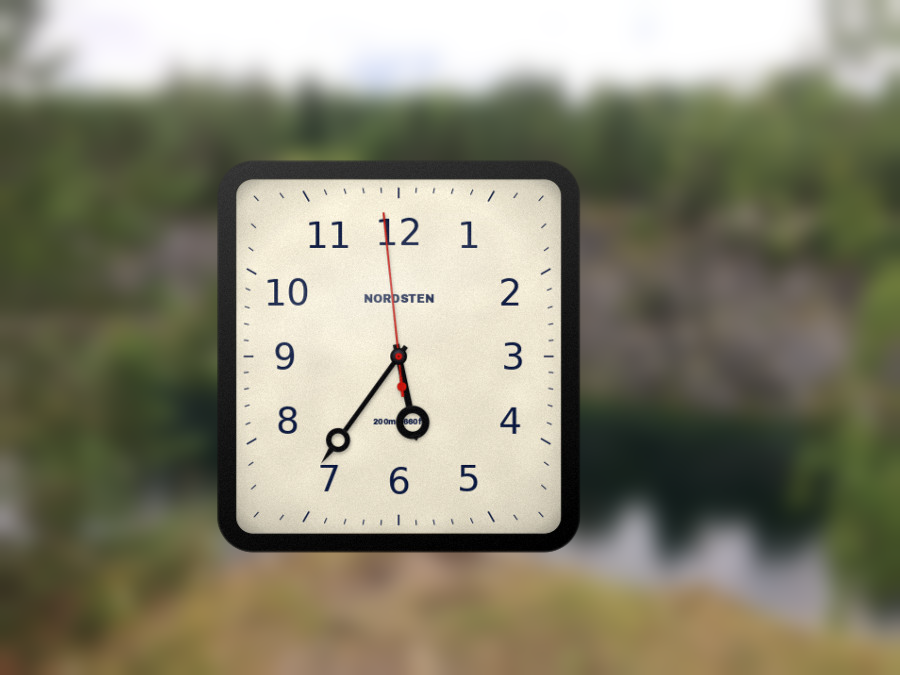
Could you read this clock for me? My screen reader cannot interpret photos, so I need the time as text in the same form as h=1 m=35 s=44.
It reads h=5 m=35 s=59
